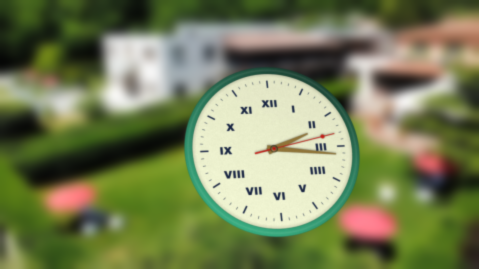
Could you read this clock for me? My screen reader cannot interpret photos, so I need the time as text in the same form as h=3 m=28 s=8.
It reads h=2 m=16 s=13
